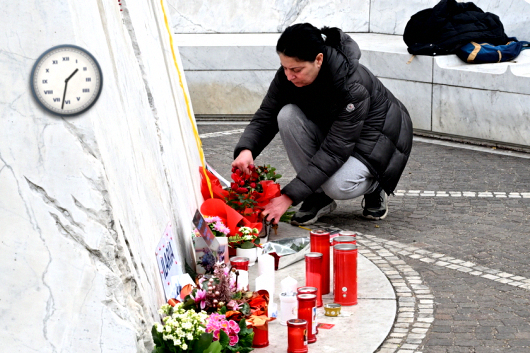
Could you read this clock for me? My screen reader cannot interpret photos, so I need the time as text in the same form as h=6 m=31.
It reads h=1 m=32
